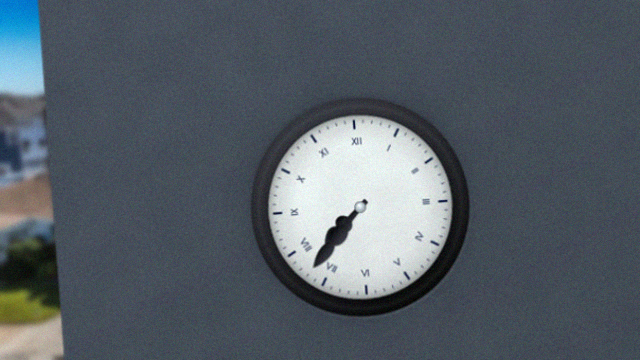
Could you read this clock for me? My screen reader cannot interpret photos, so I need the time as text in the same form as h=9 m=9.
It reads h=7 m=37
